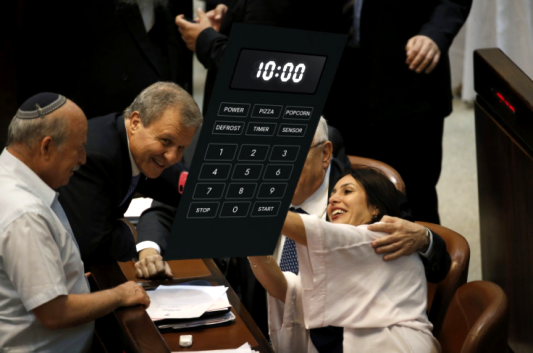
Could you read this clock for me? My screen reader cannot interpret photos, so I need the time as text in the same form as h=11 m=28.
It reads h=10 m=0
